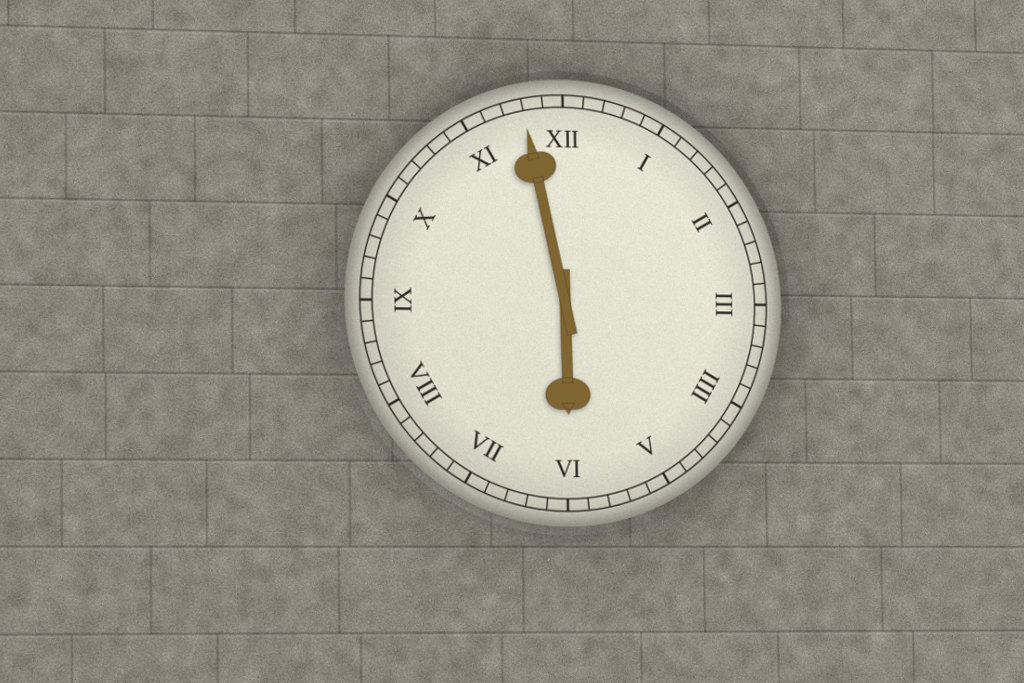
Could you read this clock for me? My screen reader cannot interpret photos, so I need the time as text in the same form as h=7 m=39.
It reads h=5 m=58
